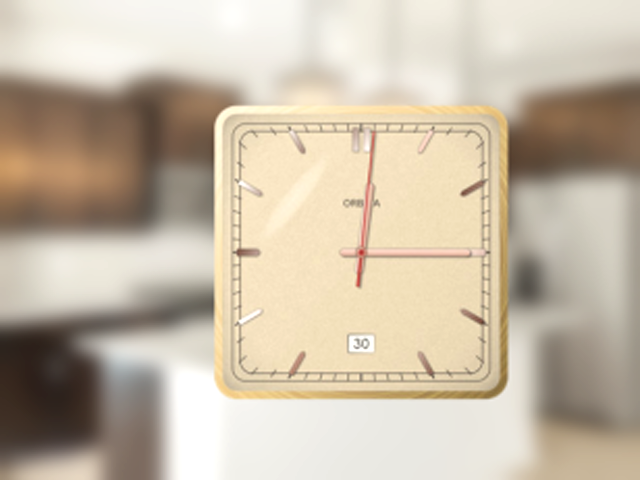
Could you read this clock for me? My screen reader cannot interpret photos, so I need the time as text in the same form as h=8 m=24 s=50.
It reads h=12 m=15 s=1
